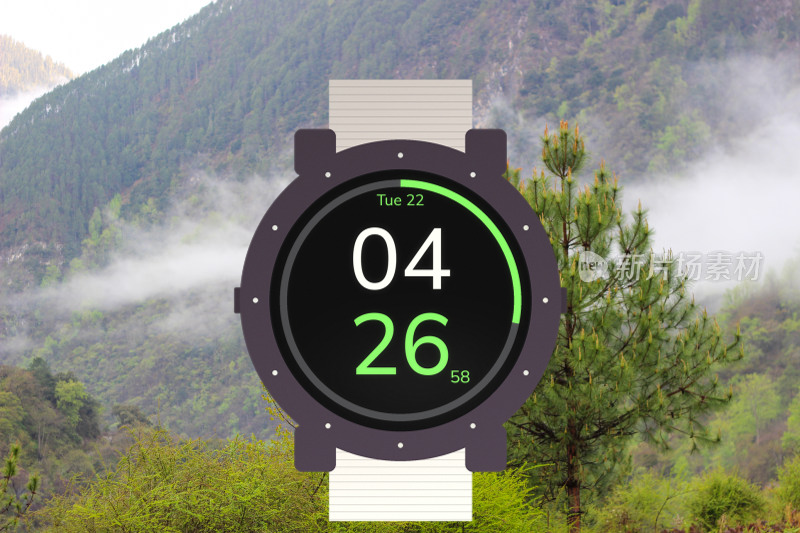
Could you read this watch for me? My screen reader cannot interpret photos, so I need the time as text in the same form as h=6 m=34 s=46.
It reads h=4 m=26 s=58
